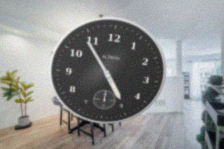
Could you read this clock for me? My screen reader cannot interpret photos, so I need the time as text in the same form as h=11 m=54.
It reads h=4 m=54
